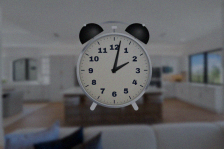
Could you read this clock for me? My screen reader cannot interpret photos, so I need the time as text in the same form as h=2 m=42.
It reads h=2 m=2
